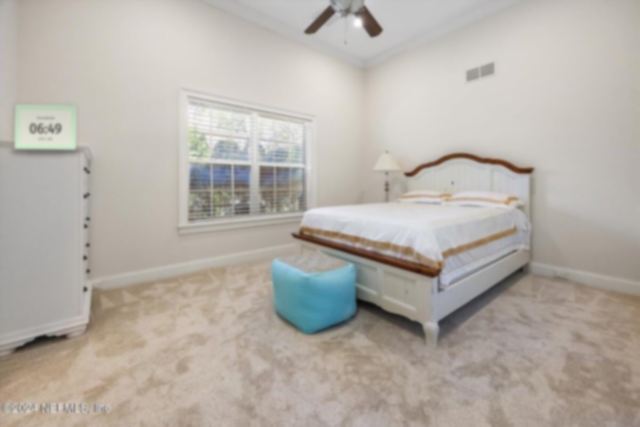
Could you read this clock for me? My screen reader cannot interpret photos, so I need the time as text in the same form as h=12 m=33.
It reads h=6 m=49
